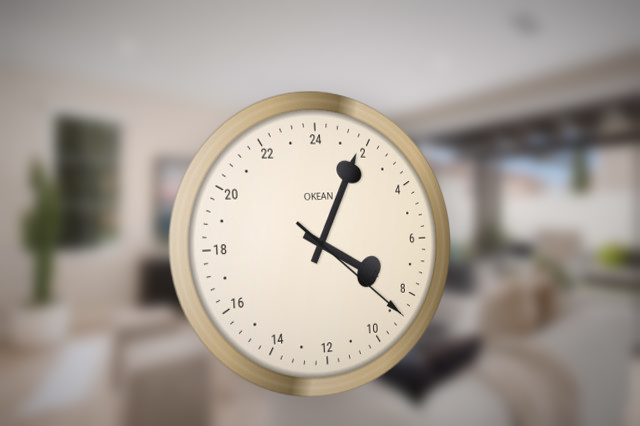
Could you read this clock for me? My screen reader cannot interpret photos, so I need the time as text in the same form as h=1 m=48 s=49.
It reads h=8 m=4 s=22
